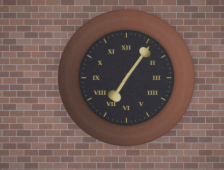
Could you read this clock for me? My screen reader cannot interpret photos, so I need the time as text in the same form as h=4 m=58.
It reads h=7 m=6
